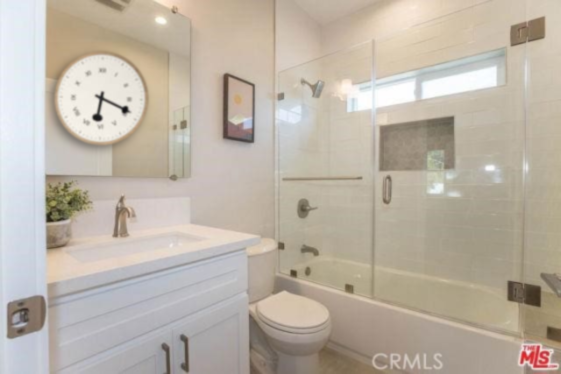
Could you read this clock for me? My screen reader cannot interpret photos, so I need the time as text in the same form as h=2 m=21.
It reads h=6 m=19
